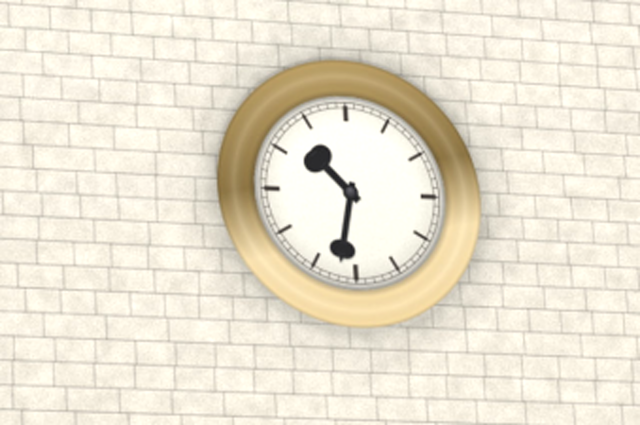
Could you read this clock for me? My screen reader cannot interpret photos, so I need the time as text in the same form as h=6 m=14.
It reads h=10 m=32
